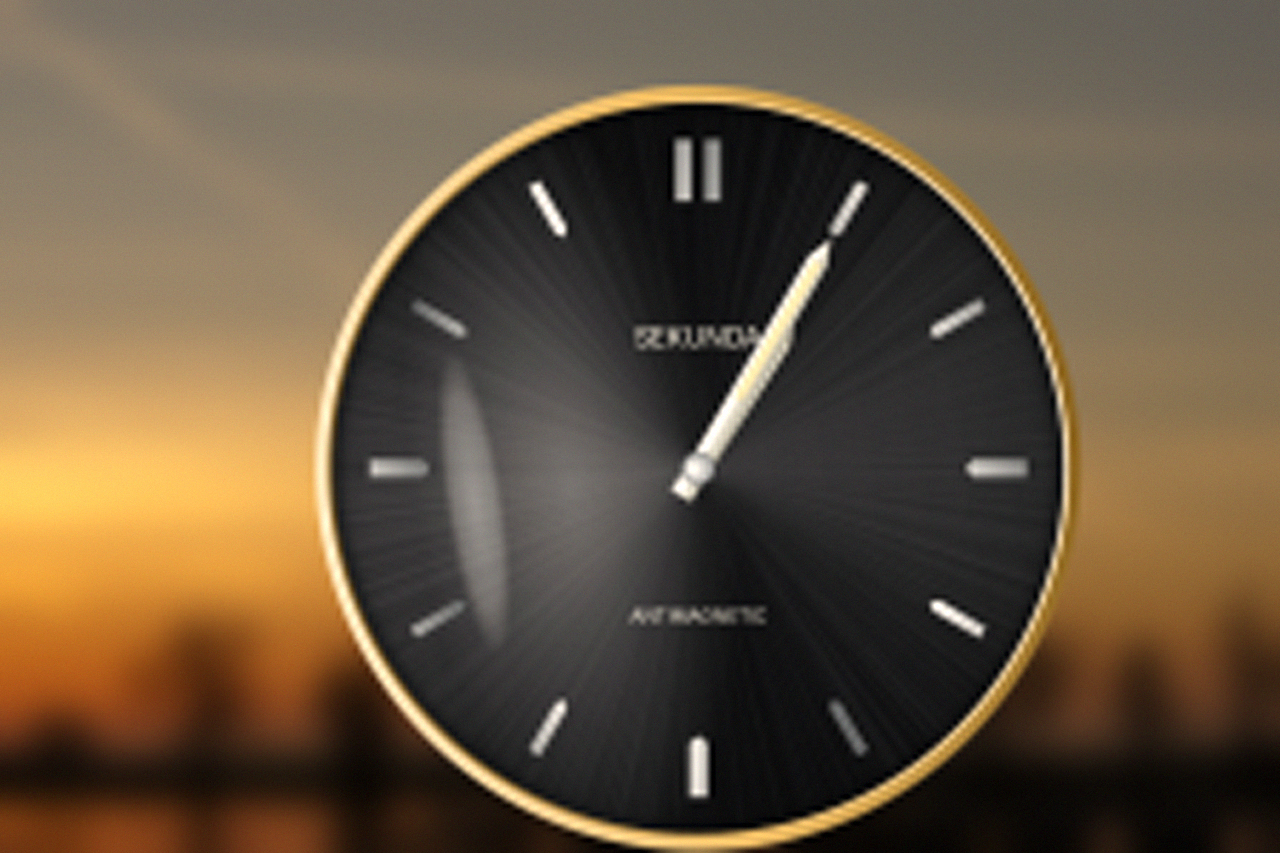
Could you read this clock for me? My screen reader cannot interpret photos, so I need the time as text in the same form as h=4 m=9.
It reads h=1 m=5
